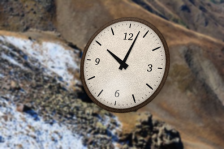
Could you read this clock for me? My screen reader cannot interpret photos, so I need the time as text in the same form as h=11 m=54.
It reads h=10 m=3
